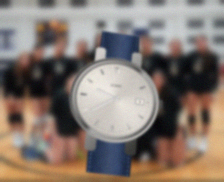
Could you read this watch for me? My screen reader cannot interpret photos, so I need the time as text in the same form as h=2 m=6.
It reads h=9 m=39
